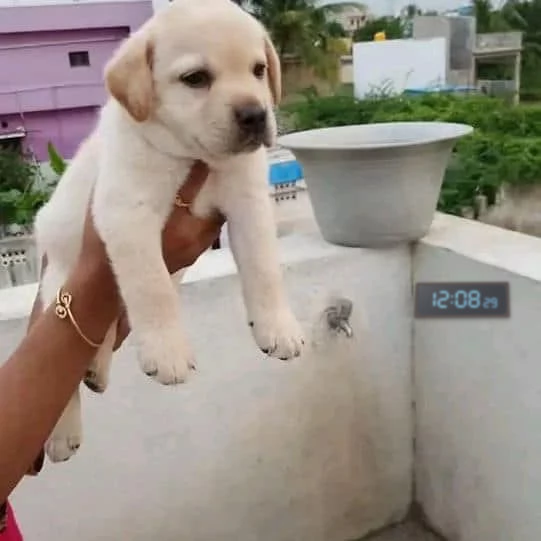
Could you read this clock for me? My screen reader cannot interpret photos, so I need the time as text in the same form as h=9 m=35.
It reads h=12 m=8
